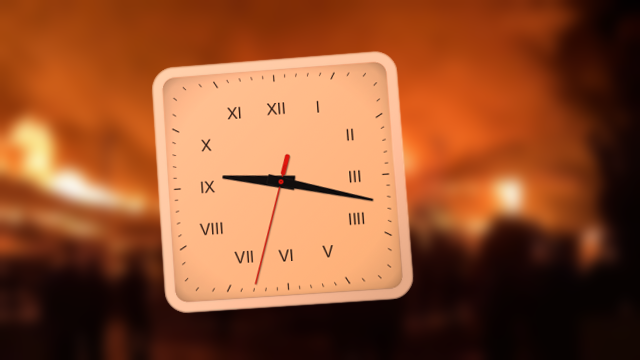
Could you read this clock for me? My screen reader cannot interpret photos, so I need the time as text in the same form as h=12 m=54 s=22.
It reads h=9 m=17 s=33
